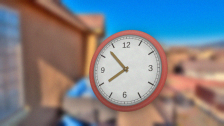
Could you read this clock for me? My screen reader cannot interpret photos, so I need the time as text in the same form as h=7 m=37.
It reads h=7 m=53
